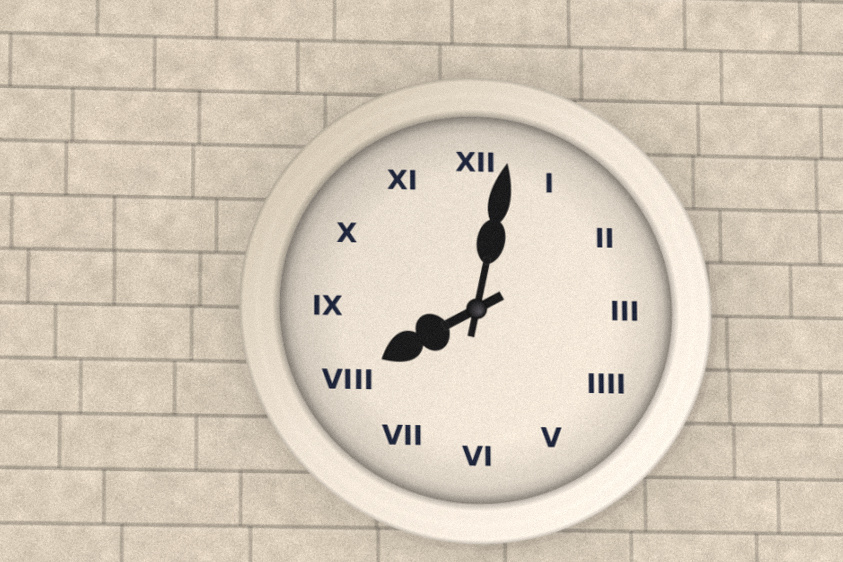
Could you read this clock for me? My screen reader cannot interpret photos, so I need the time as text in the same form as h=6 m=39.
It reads h=8 m=2
